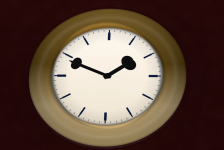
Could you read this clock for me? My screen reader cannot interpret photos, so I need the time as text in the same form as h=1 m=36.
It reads h=1 m=49
